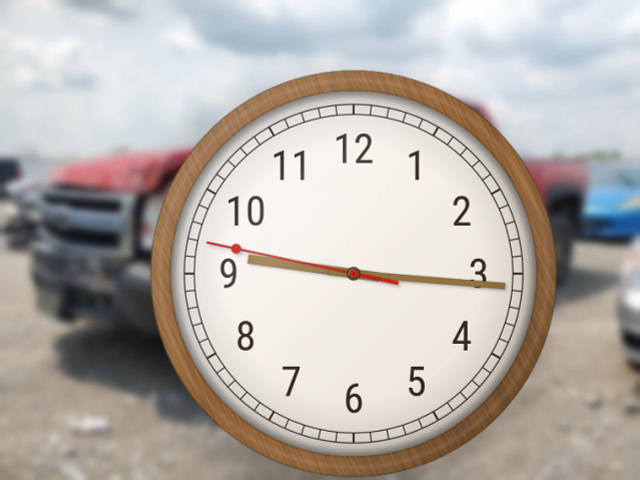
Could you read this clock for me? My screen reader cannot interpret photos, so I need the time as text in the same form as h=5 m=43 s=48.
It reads h=9 m=15 s=47
